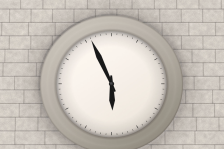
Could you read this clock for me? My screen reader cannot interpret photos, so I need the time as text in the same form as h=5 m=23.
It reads h=5 m=56
